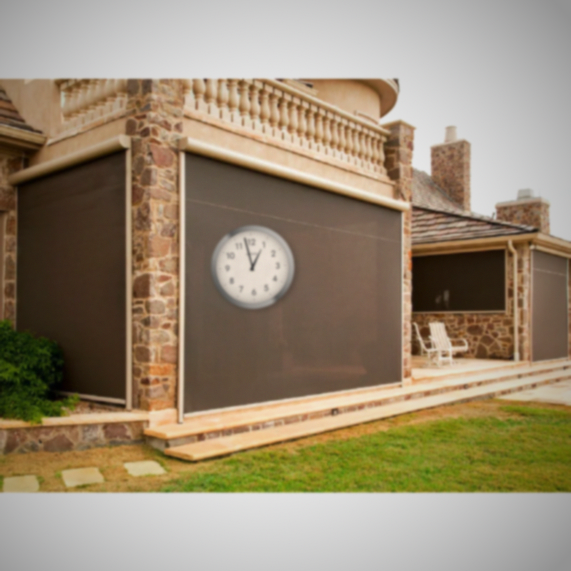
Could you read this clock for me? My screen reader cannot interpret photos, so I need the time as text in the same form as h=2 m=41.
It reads h=12 m=58
